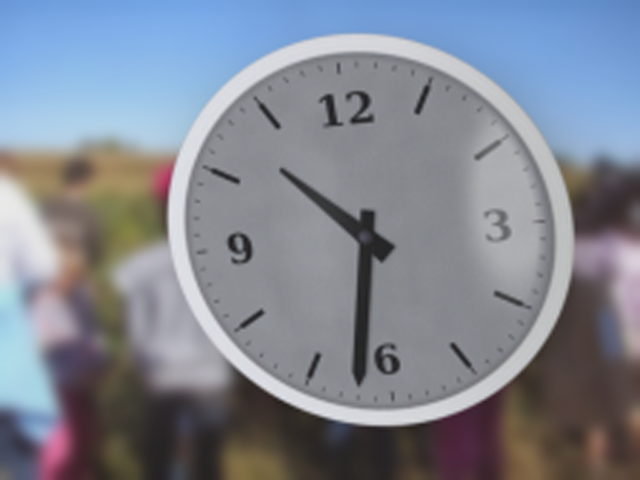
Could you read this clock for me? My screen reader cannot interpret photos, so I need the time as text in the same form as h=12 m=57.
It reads h=10 m=32
